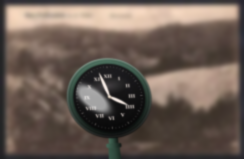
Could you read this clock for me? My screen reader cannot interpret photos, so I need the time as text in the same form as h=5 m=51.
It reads h=3 m=57
